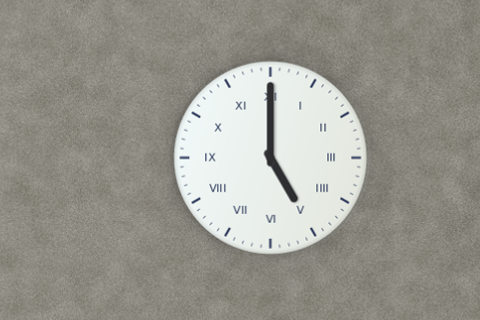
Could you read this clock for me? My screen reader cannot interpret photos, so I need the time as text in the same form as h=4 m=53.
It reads h=5 m=0
